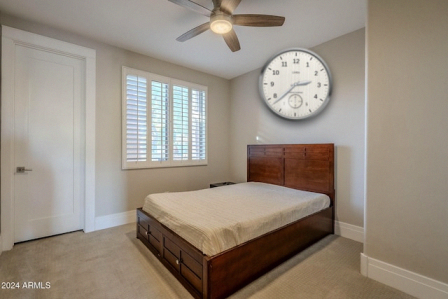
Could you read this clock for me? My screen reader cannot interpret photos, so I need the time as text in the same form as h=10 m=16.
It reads h=2 m=38
